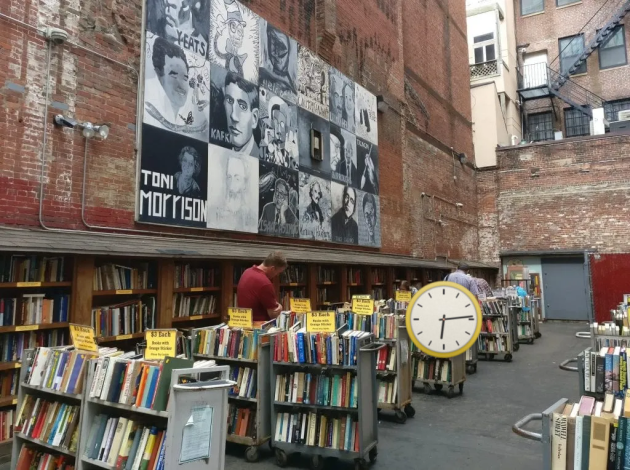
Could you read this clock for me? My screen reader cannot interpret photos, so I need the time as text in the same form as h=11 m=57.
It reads h=6 m=14
